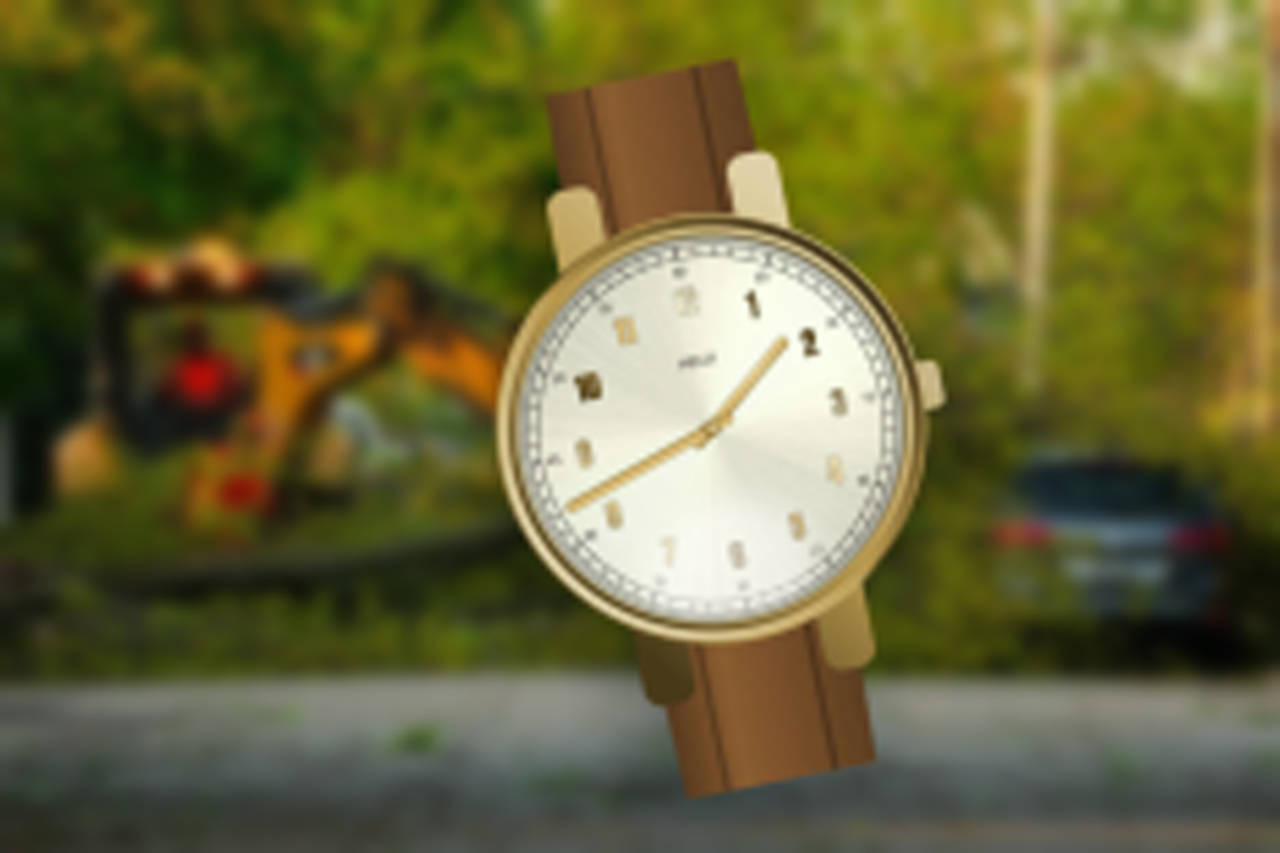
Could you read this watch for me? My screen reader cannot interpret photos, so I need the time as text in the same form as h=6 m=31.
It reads h=1 m=42
